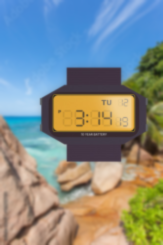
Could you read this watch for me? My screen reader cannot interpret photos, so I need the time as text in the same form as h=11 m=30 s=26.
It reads h=3 m=14 s=19
